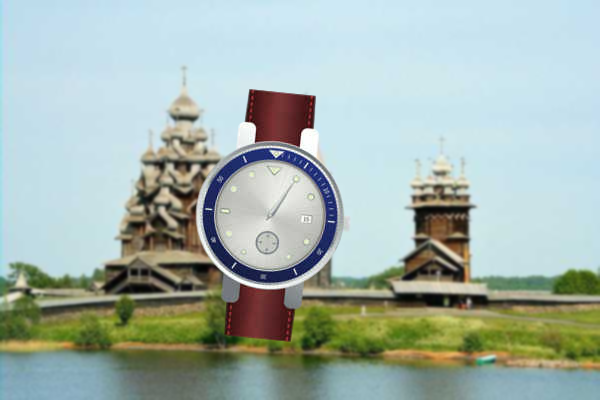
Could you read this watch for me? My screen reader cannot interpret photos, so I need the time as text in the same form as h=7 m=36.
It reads h=1 m=5
